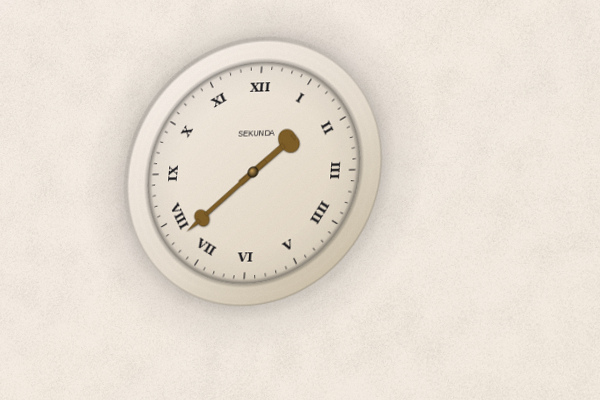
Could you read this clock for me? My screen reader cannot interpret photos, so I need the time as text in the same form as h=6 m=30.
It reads h=1 m=38
